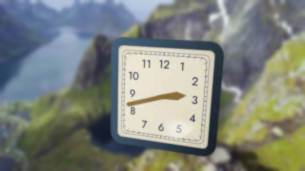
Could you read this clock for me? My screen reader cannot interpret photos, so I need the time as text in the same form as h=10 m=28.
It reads h=2 m=42
